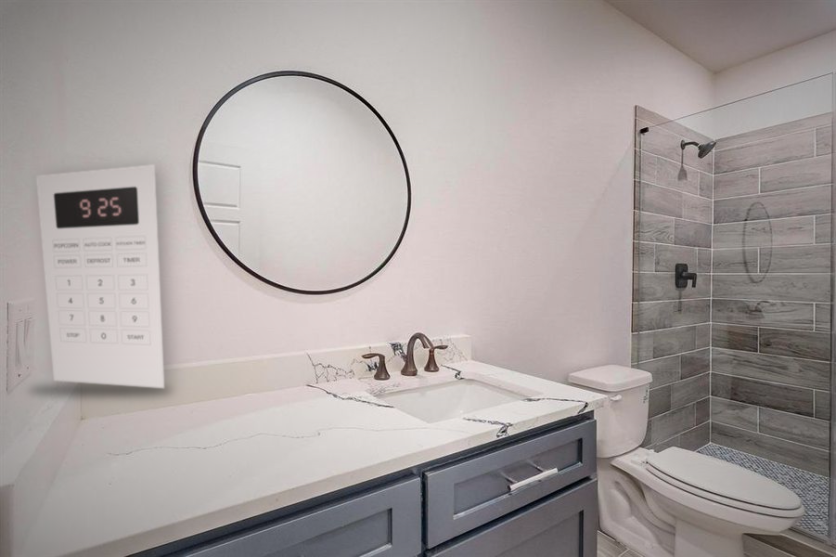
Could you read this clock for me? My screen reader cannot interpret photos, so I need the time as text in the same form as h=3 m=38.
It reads h=9 m=25
